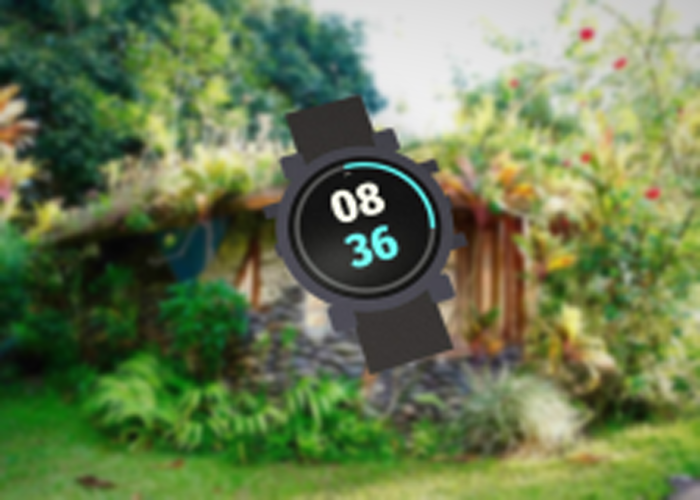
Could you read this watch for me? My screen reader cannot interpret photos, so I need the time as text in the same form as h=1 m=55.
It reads h=8 m=36
